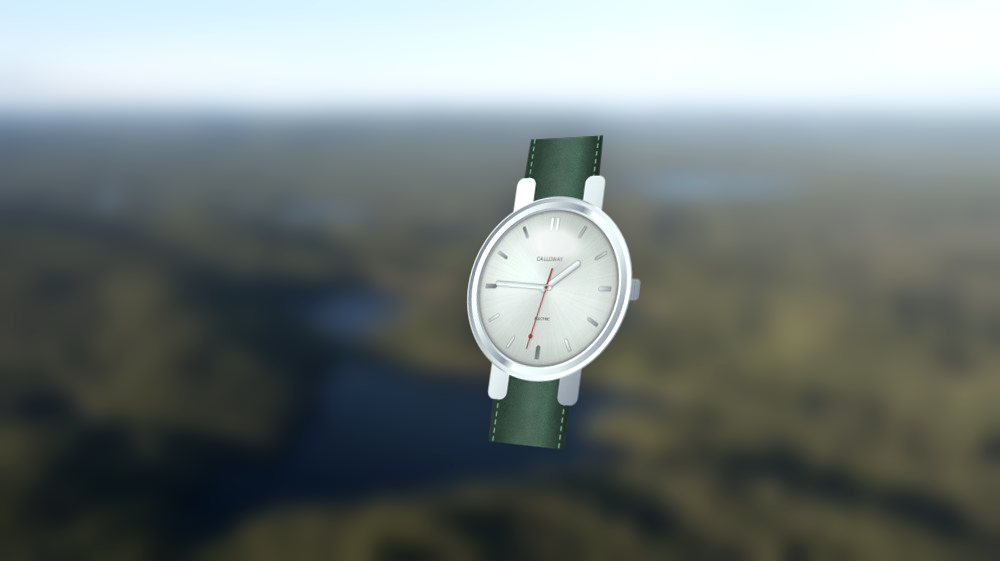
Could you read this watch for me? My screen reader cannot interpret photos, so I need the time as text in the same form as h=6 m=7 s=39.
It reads h=1 m=45 s=32
